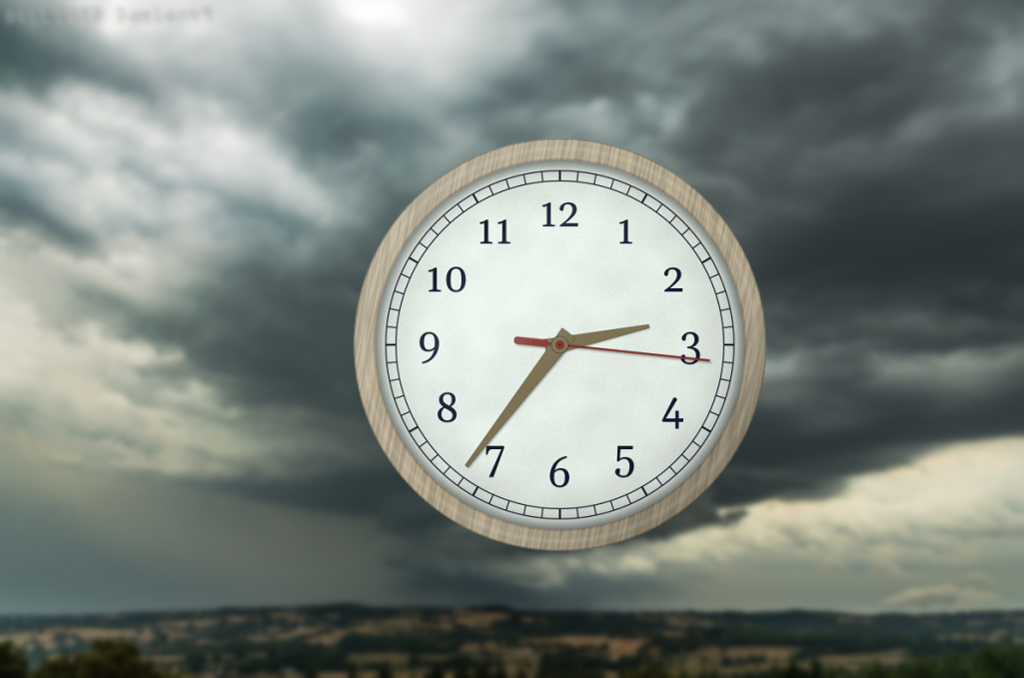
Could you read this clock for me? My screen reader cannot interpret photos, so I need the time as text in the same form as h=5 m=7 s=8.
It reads h=2 m=36 s=16
